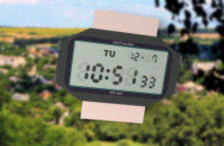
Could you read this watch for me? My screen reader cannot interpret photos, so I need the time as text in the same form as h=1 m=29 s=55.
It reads h=10 m=51 s=33
